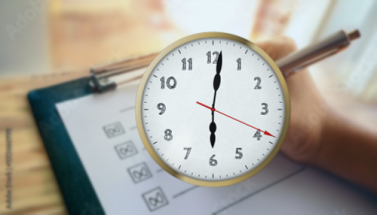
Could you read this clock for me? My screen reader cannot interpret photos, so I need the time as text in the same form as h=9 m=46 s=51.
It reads h=6 m=1 s=19
